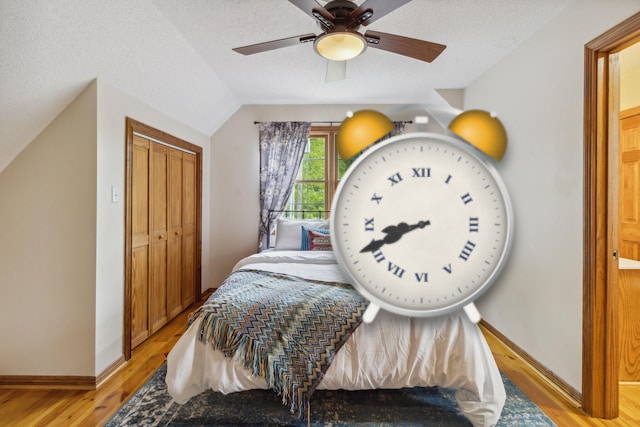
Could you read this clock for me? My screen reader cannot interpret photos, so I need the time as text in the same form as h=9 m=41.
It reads h=8 m=41
